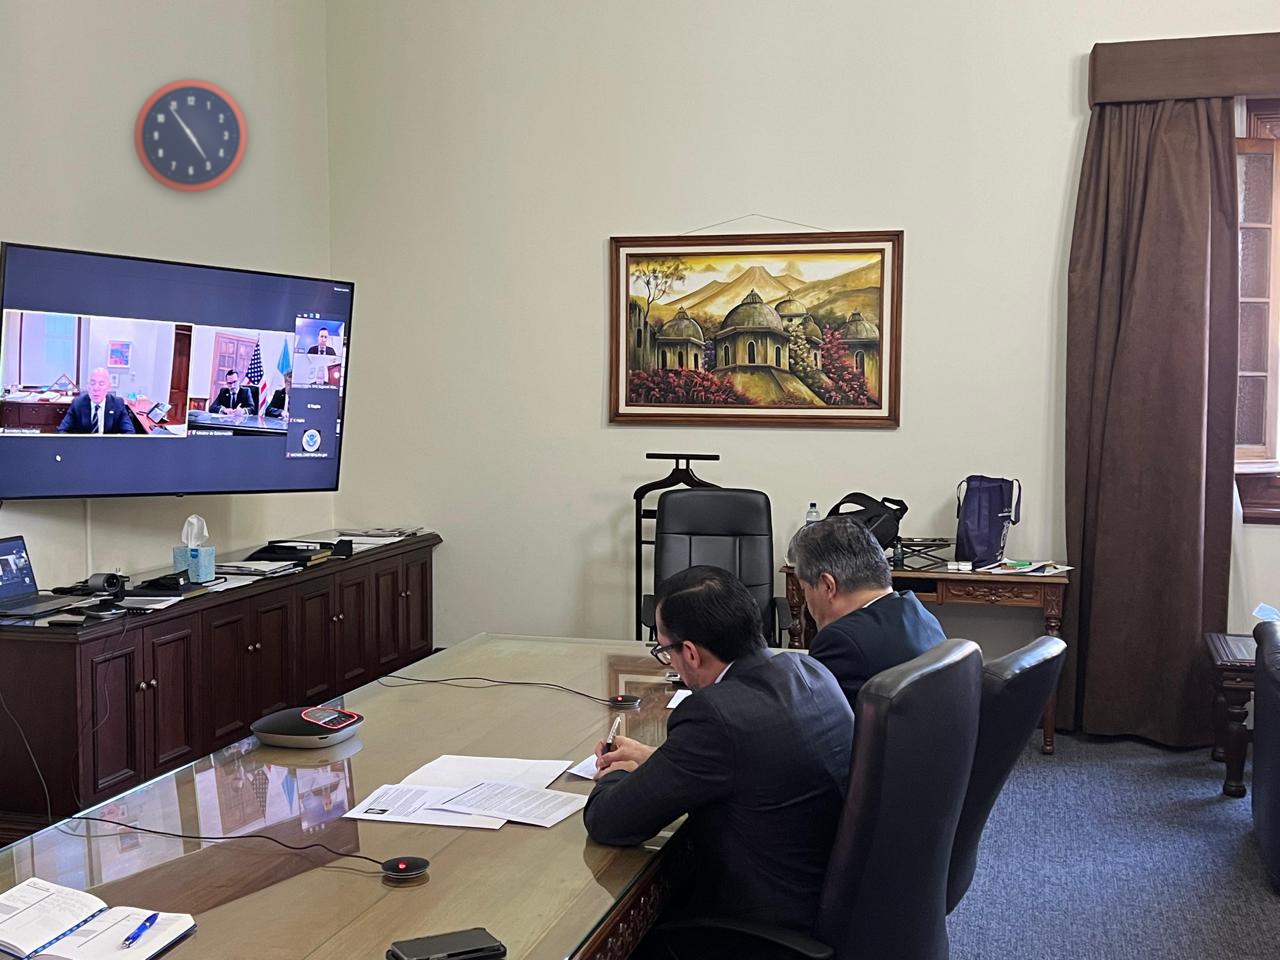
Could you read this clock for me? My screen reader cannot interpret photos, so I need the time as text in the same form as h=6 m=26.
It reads h=4 m=54
